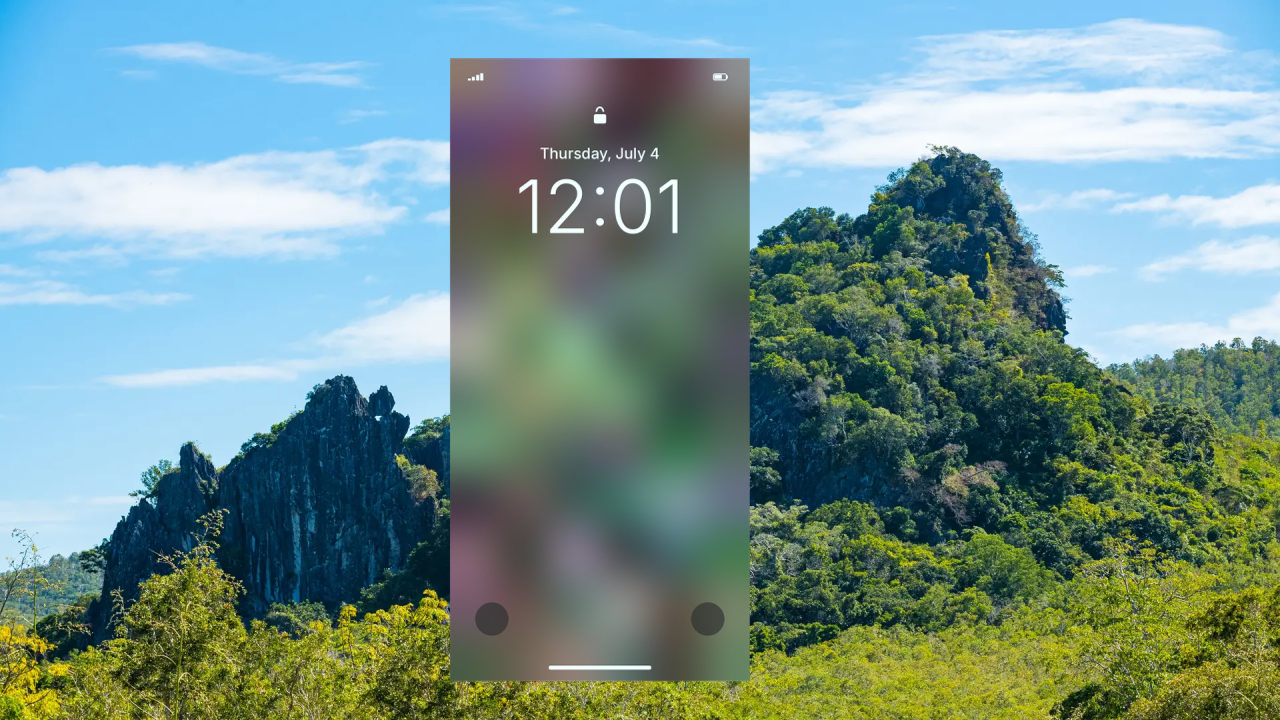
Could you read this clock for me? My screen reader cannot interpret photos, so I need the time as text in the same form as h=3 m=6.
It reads h=12 m=1
